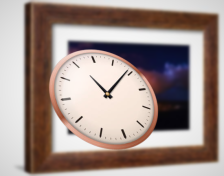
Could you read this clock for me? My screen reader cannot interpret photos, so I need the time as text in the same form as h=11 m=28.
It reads h=11 m=9
